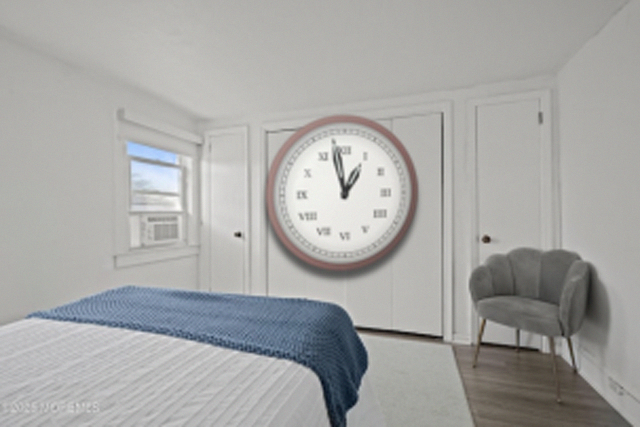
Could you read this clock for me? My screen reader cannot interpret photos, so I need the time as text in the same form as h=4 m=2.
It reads h=12 m=58
